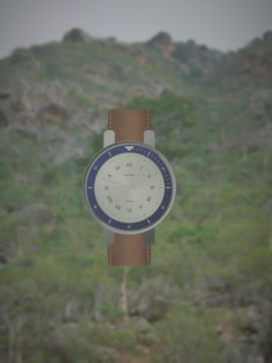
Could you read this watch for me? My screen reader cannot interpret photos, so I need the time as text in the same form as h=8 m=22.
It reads h=8 m=48
